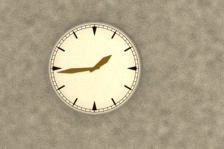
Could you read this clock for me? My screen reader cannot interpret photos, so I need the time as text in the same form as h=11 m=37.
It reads h=1 m=44
